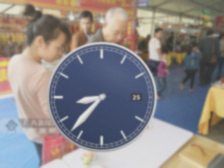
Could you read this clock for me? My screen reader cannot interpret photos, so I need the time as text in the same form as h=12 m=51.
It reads h=8 m=37
